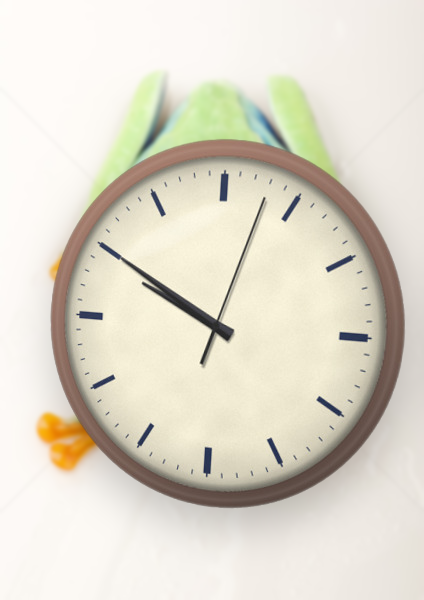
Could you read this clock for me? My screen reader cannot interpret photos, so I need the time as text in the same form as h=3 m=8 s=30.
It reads h=9 m=50 s=3
